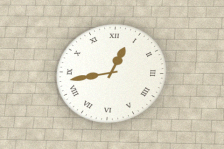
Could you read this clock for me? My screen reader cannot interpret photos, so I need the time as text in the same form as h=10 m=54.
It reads h=12 m=43
